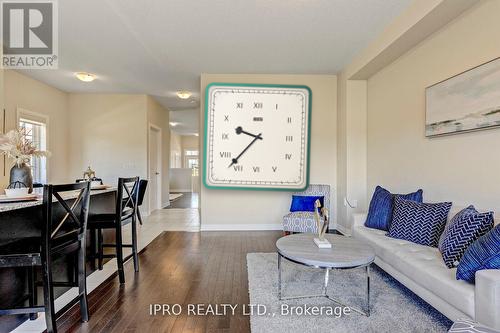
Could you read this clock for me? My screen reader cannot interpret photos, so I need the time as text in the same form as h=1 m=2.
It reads h=9 m=37
